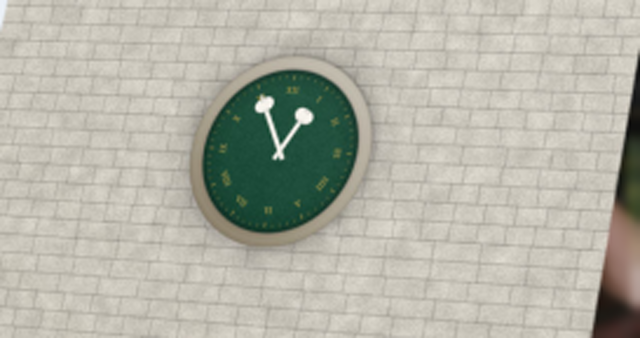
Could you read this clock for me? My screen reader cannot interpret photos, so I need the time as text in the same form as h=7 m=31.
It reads h=12 m=55
